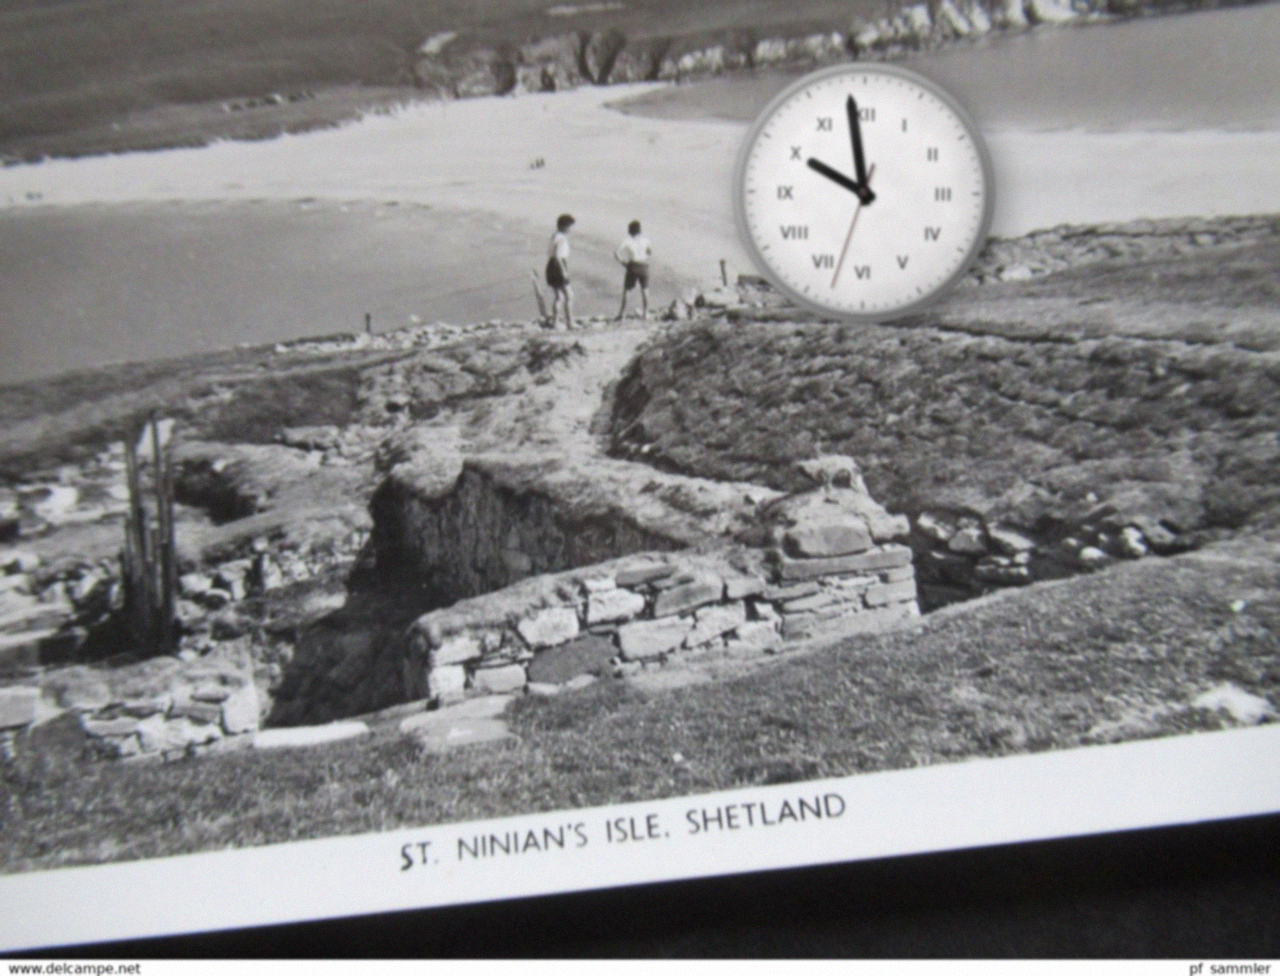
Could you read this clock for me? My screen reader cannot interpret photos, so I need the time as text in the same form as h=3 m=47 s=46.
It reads h=9 m=58 s=33
